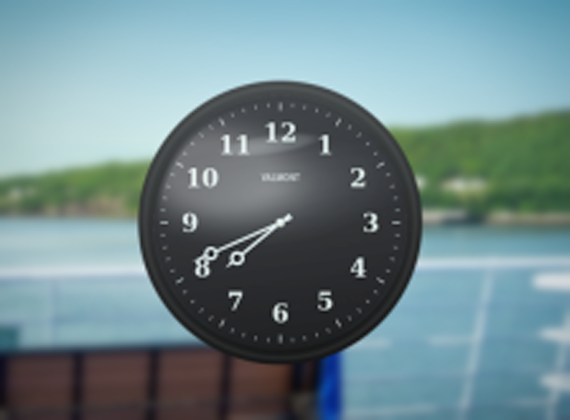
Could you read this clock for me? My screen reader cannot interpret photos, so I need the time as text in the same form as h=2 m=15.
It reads h=7 m=41
